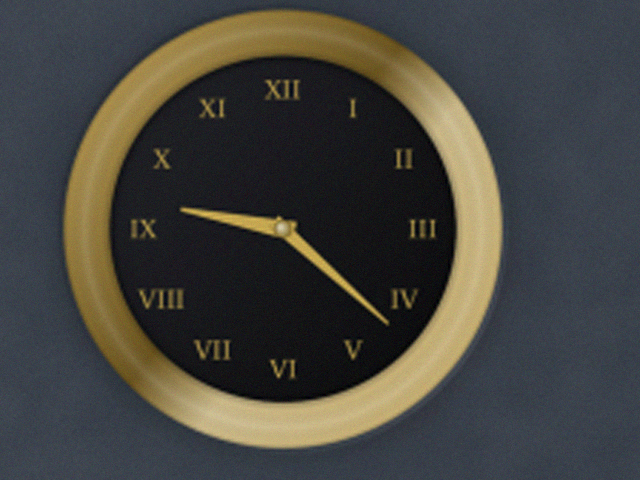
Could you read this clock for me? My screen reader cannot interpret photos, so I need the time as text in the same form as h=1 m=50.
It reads h=9 m=22
